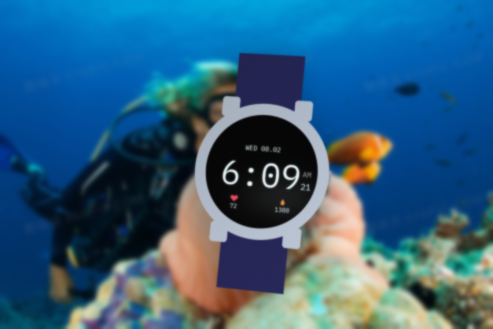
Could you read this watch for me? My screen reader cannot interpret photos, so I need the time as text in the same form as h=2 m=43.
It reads h=6 m=9
